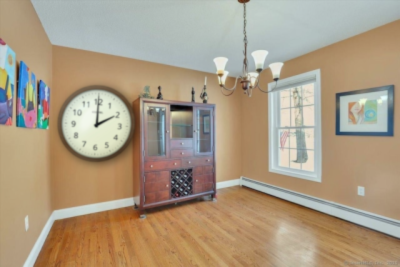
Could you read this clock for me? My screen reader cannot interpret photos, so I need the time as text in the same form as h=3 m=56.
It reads h=2 m=0
